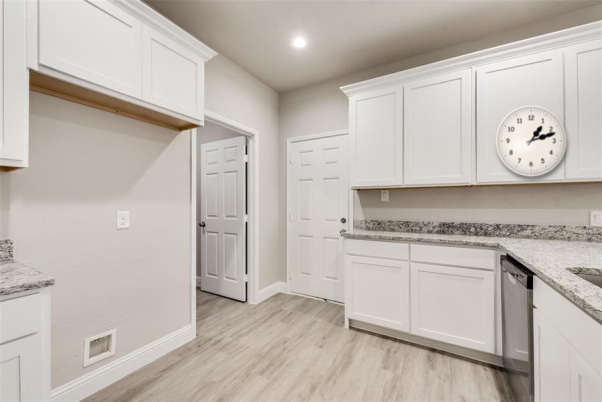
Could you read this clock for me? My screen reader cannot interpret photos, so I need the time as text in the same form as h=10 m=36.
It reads h=1 m=12
